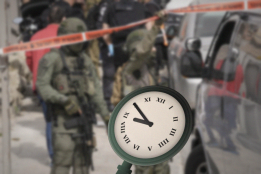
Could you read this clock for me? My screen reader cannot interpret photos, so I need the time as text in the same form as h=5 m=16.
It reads h=8 m=50
